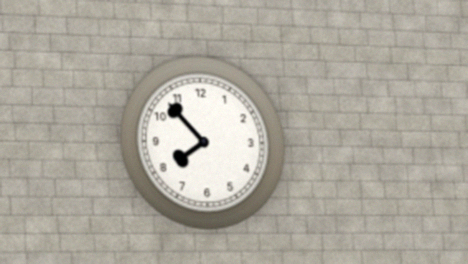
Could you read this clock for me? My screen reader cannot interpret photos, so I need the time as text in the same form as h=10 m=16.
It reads h=7 m=53
